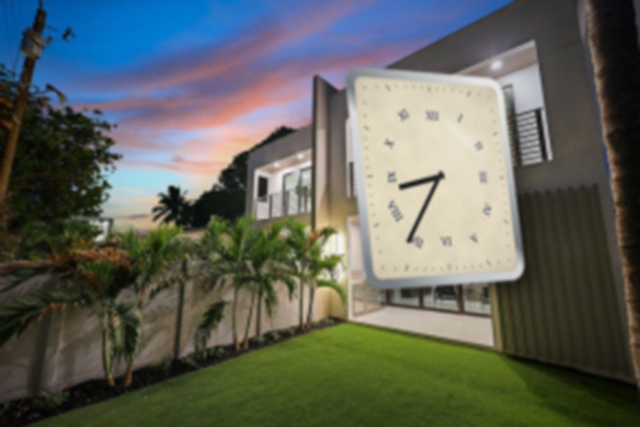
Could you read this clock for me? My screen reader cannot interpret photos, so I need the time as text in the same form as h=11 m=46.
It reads h=8 m=36
